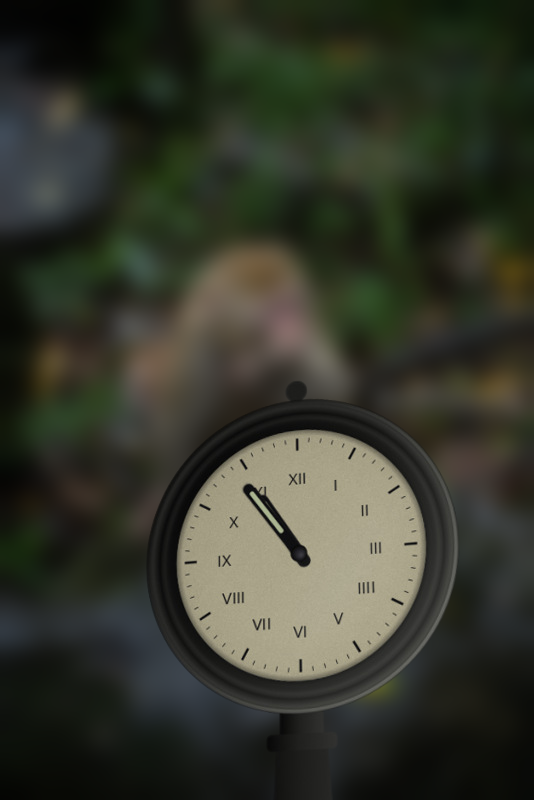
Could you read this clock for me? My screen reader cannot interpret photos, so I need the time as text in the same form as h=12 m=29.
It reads h=10 m=54
